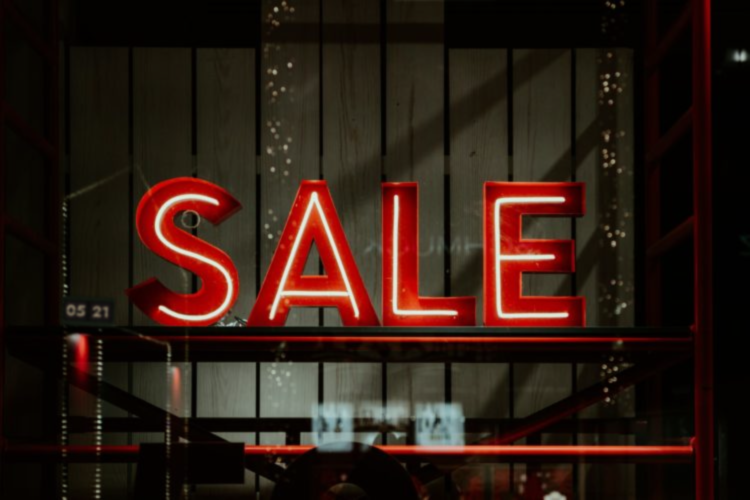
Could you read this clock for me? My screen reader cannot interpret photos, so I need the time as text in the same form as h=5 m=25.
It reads h=5 m=21
